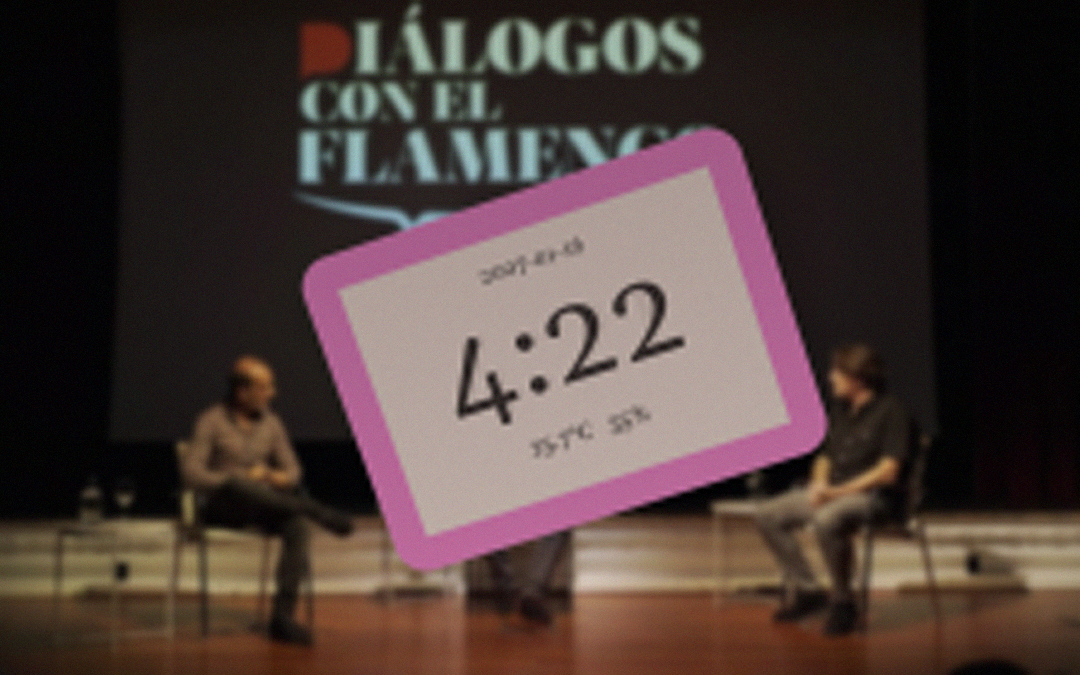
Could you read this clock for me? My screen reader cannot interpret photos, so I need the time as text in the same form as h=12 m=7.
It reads h=4 m=22
